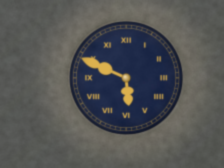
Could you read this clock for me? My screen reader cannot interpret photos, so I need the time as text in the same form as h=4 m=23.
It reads h=5 m=49
